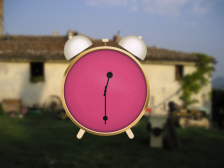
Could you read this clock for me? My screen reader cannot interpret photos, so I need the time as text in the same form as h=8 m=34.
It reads h=12 m=30
